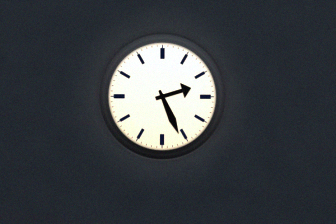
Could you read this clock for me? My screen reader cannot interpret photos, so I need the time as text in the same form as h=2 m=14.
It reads h=2 m=26
